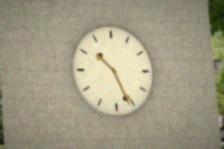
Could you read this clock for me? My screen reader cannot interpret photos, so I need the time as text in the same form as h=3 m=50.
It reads h=10 m=26
